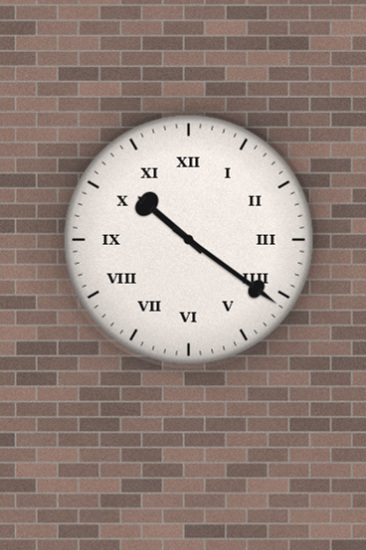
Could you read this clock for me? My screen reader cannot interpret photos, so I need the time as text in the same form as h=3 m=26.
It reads h=10 m=21
